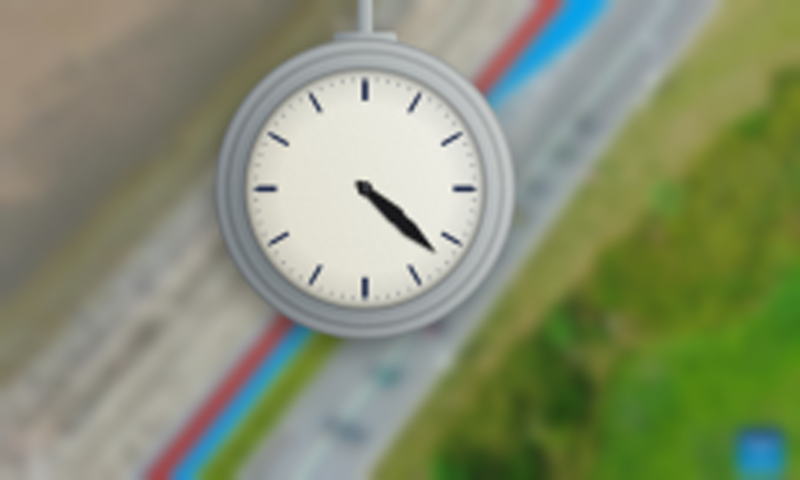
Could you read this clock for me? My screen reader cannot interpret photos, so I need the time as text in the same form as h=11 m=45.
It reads h=4 m=22
